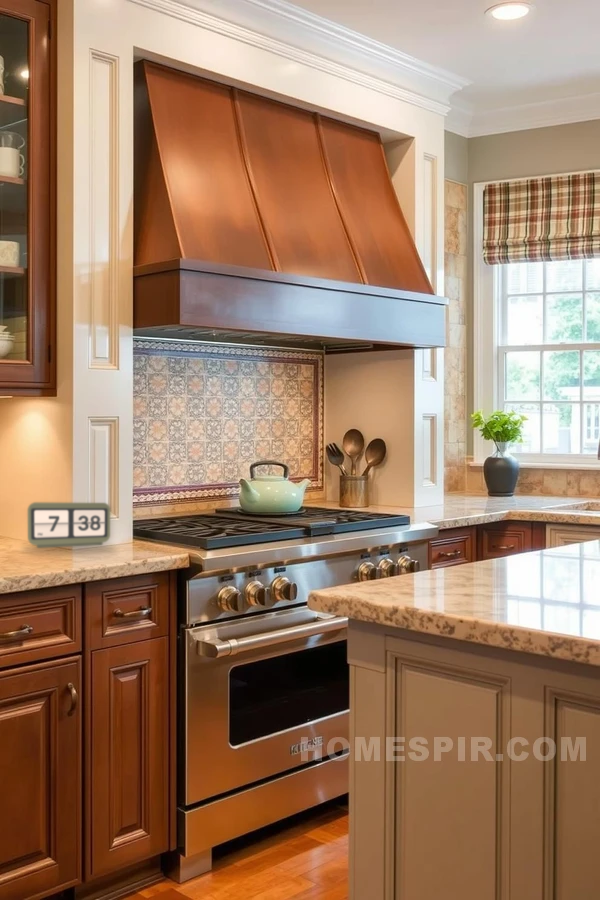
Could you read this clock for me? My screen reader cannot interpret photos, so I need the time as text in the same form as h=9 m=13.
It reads h=7 m=38
